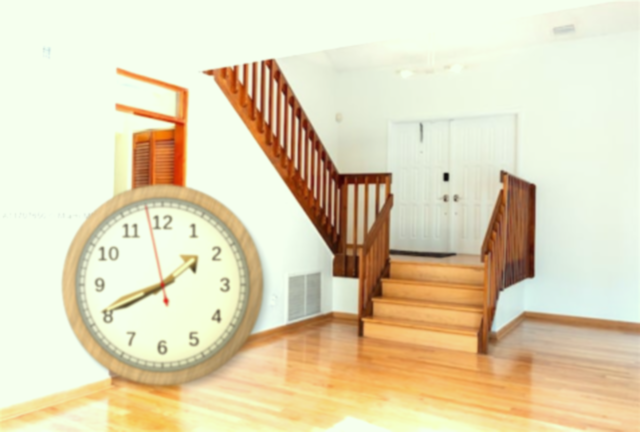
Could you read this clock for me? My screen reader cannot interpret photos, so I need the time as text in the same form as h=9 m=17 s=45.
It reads h=1 m=40 s=58
